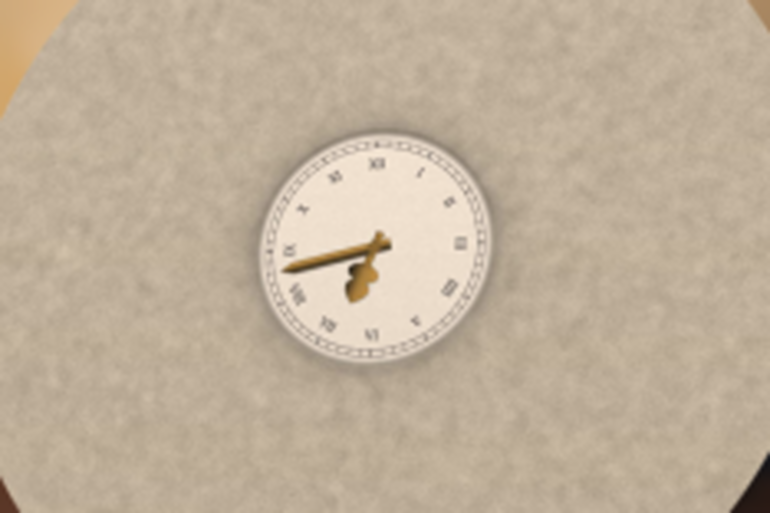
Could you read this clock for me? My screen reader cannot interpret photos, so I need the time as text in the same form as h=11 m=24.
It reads h=6 m=43
